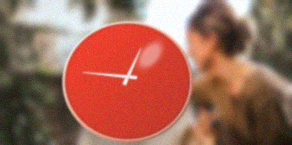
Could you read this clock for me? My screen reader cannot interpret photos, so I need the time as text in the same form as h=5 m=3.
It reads h=12 m=46
